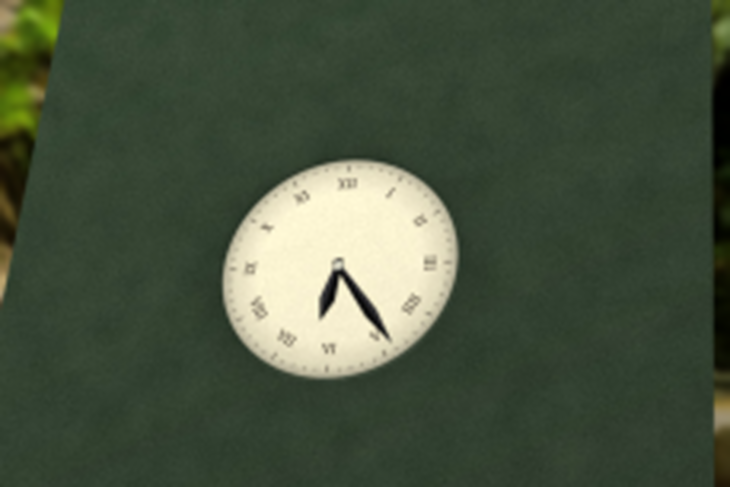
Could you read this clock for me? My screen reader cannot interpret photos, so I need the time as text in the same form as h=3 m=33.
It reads h=6 m=24
